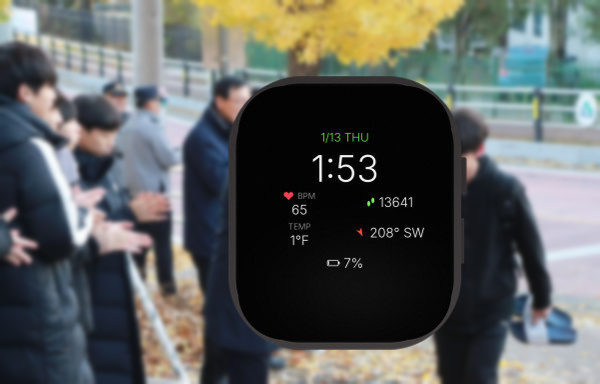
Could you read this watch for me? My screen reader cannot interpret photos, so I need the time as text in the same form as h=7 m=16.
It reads h=1 m=53
